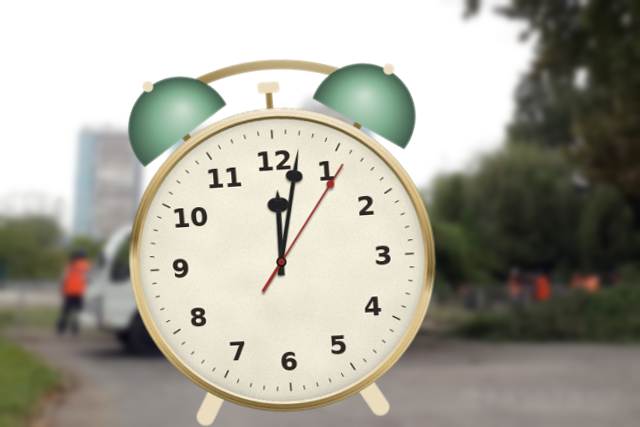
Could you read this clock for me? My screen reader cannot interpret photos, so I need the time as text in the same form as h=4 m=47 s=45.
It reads h=12 m=2 s=6
